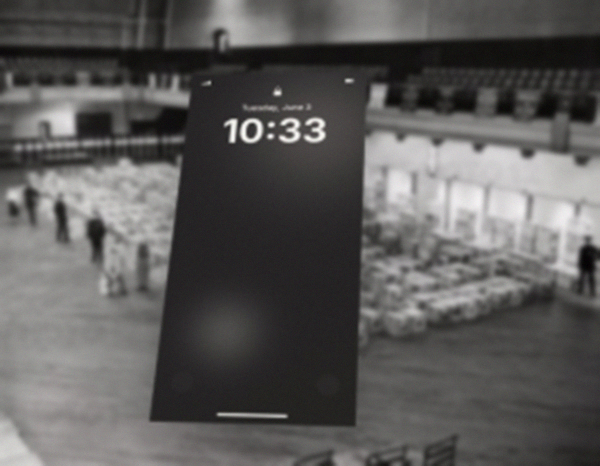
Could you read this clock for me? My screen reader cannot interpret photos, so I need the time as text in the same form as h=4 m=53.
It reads h=10 m=33
